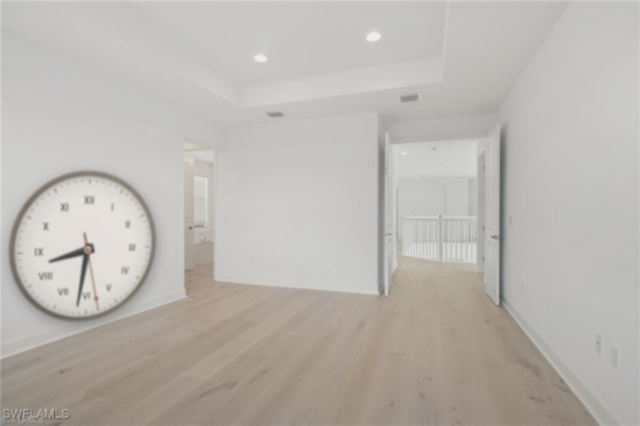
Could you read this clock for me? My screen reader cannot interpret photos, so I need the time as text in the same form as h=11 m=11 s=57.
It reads h=8 m=31 s=28
